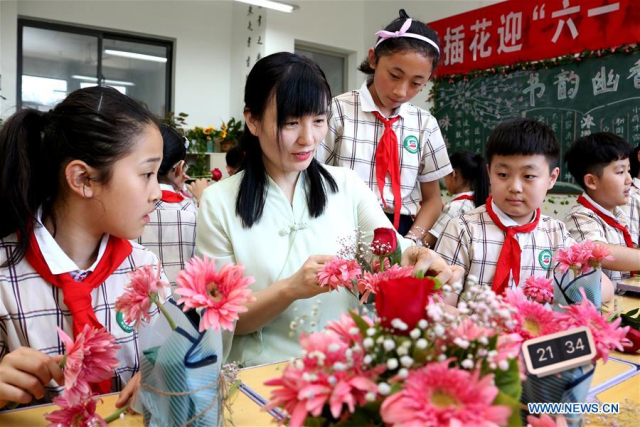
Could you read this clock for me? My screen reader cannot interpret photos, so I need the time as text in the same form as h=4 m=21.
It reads h=21 m=34
